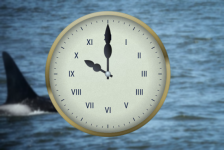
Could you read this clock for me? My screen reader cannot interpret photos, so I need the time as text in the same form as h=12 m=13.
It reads h=10 m=0
